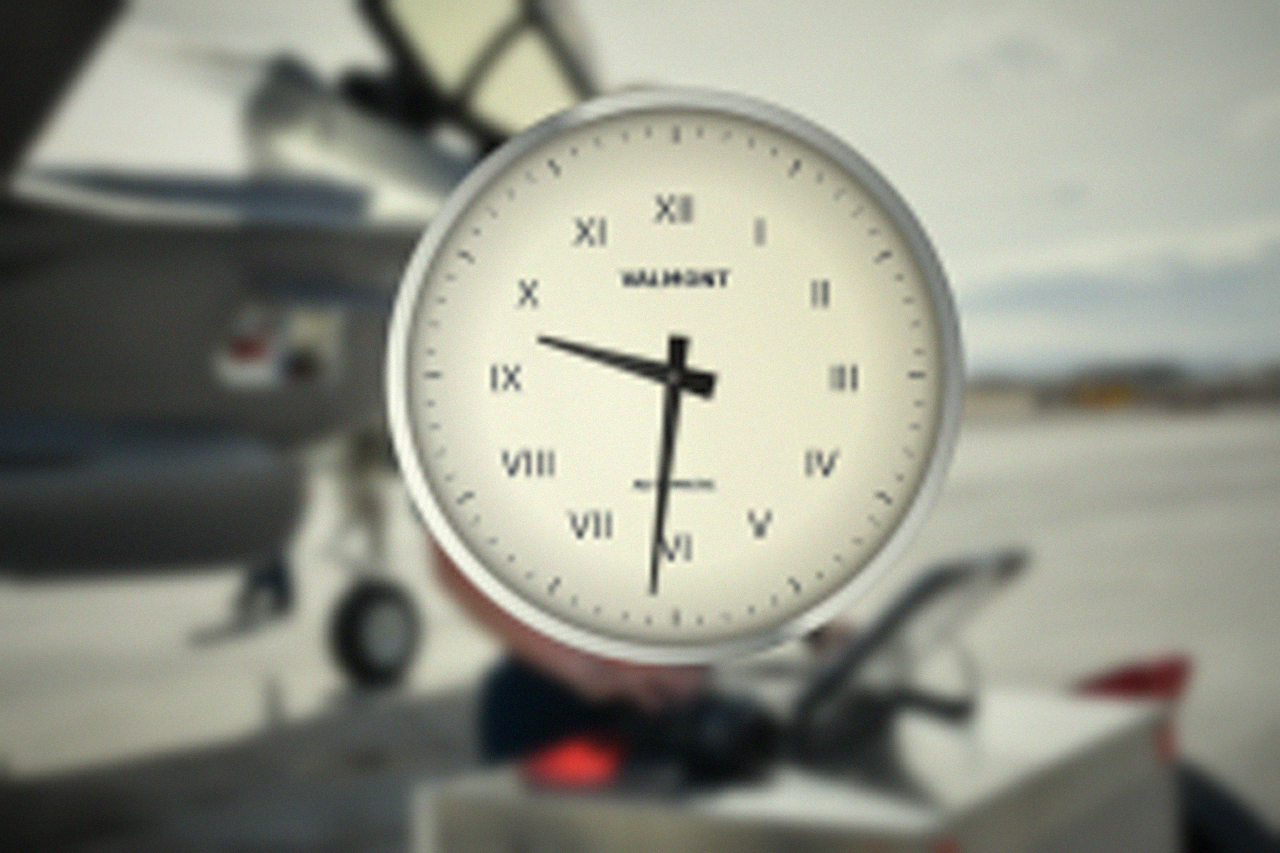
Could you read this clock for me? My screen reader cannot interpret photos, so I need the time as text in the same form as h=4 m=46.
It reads h=9 m=31
